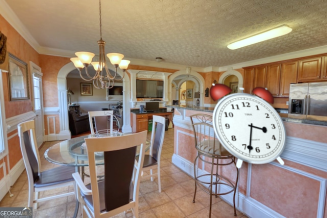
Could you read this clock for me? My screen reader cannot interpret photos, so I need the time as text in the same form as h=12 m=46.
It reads h=3 m=33
